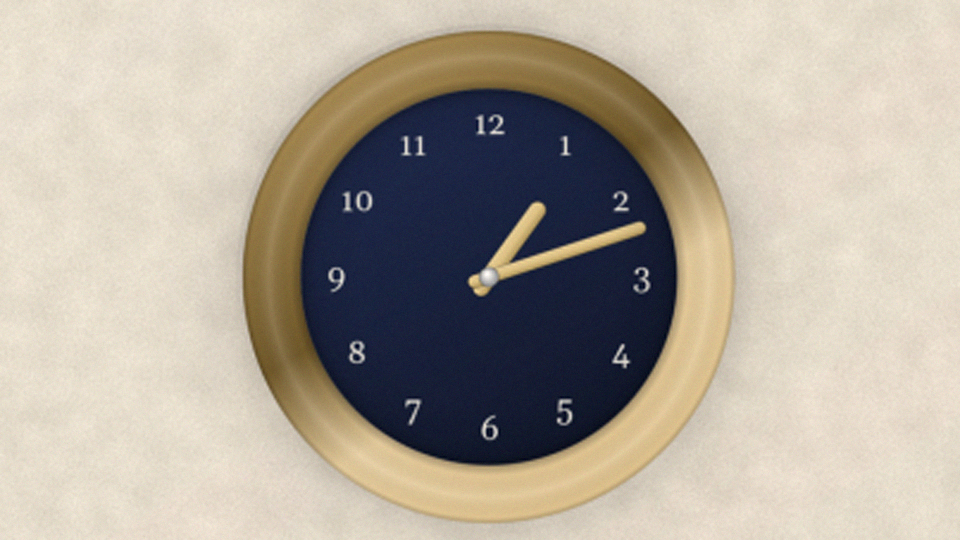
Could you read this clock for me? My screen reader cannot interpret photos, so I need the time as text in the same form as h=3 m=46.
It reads h=1 m=12
